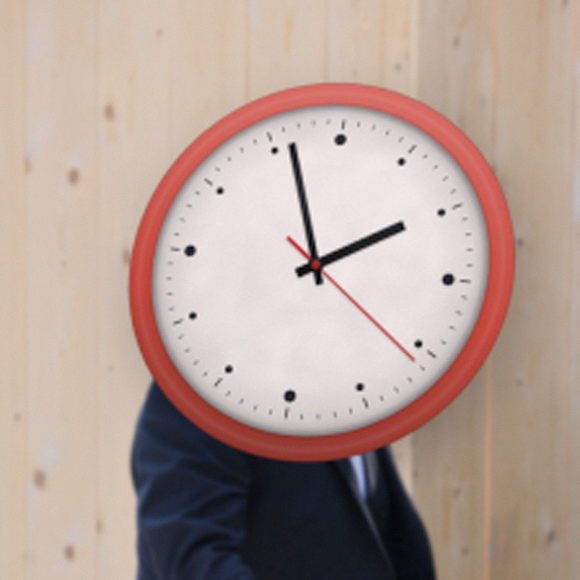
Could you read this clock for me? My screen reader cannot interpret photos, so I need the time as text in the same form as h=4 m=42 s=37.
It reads h=1 m=56 s=21
